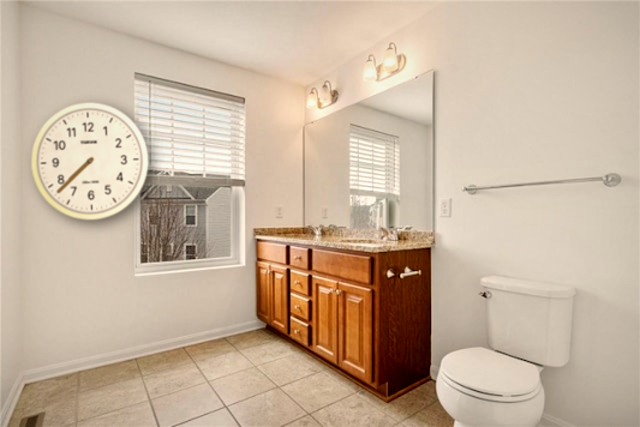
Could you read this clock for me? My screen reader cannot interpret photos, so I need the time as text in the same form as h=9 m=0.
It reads h=7 m=38
